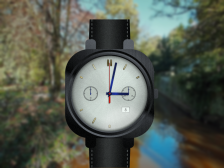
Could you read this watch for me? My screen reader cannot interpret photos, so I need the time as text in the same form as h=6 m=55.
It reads h=3 m=2
